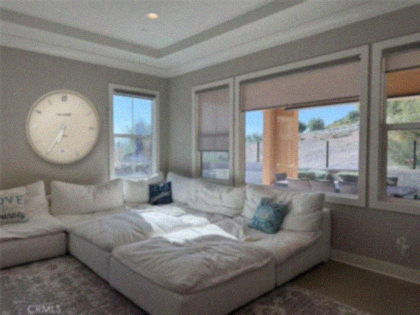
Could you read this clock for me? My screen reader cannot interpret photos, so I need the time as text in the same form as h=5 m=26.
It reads h=6 m=35
